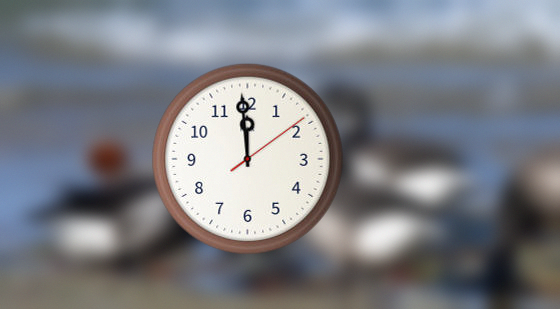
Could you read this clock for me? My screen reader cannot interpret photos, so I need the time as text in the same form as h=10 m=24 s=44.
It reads h=11 m=59 s=9
